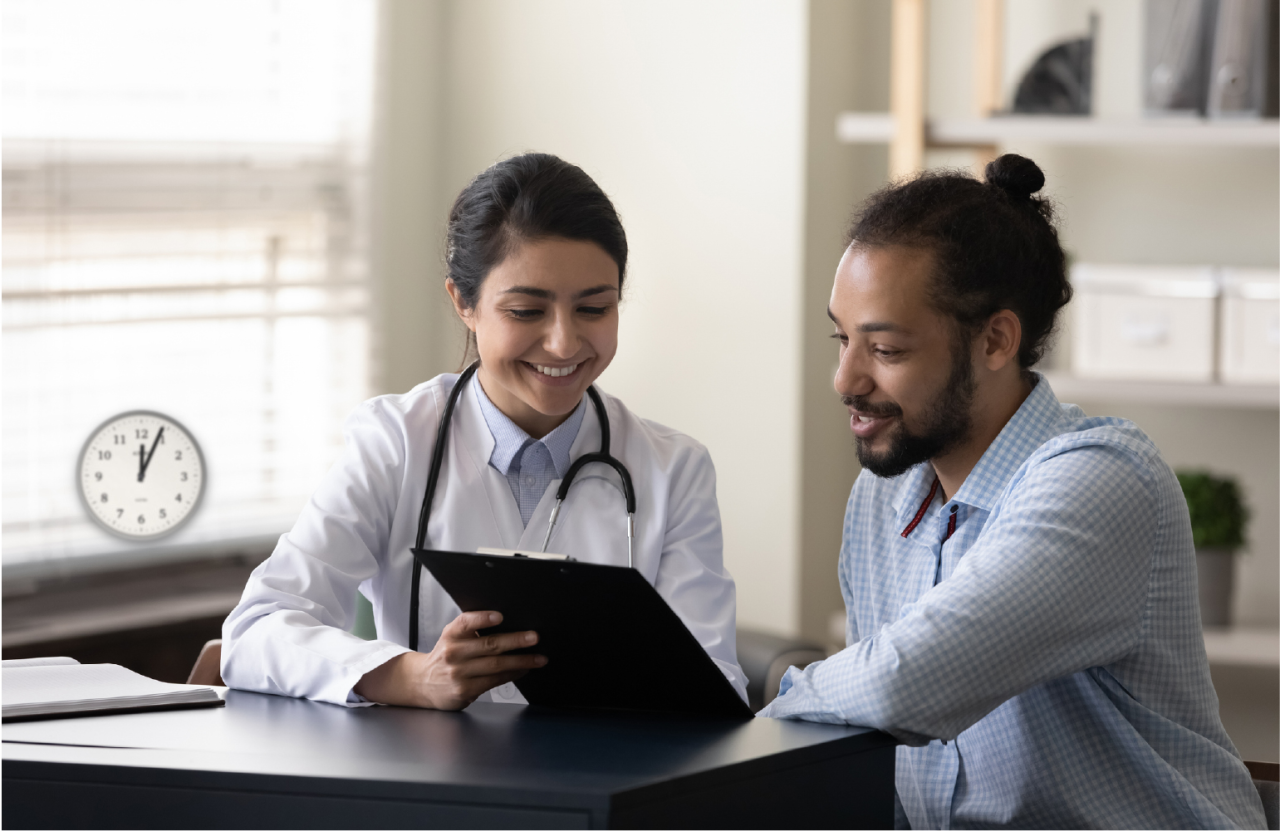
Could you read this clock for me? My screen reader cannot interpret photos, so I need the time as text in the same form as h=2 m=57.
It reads h=12 m=4
